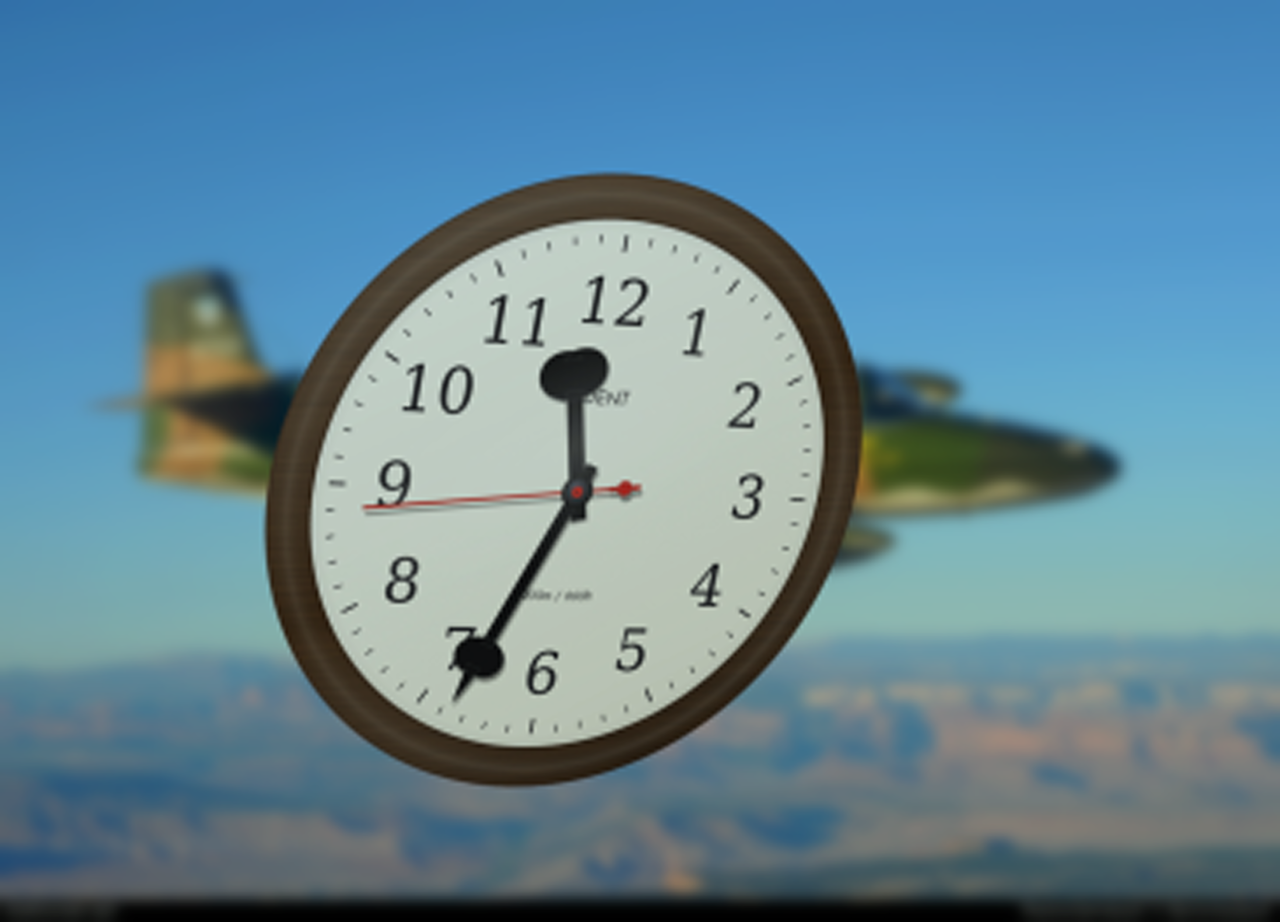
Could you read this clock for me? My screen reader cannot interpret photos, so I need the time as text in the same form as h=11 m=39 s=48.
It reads h=11 m=33 s=44
